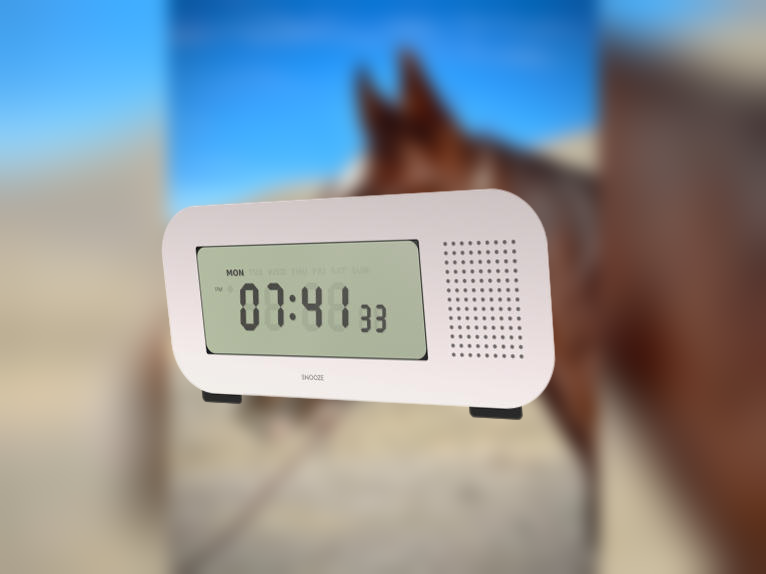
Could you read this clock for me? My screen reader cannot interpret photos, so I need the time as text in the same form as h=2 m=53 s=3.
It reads h=7 m=41 s=33
